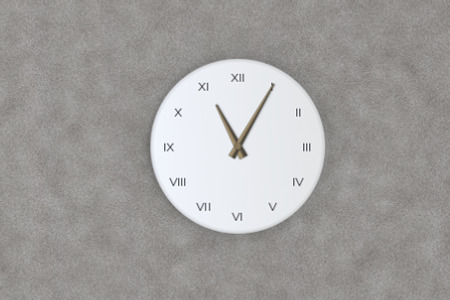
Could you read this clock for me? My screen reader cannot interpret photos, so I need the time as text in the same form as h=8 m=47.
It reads h=11 m=5
